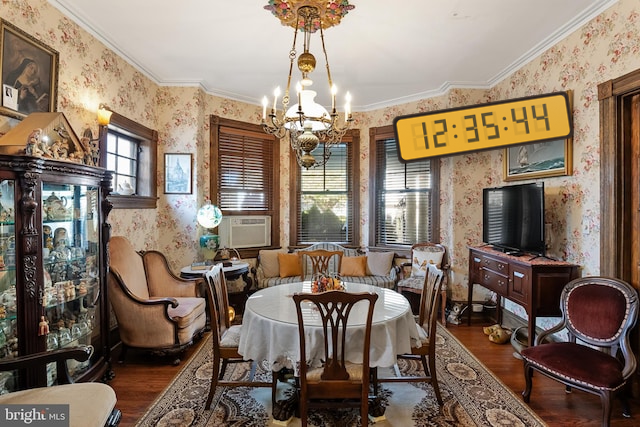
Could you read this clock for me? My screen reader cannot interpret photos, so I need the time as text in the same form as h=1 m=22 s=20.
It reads h=12 m=35 s=44
